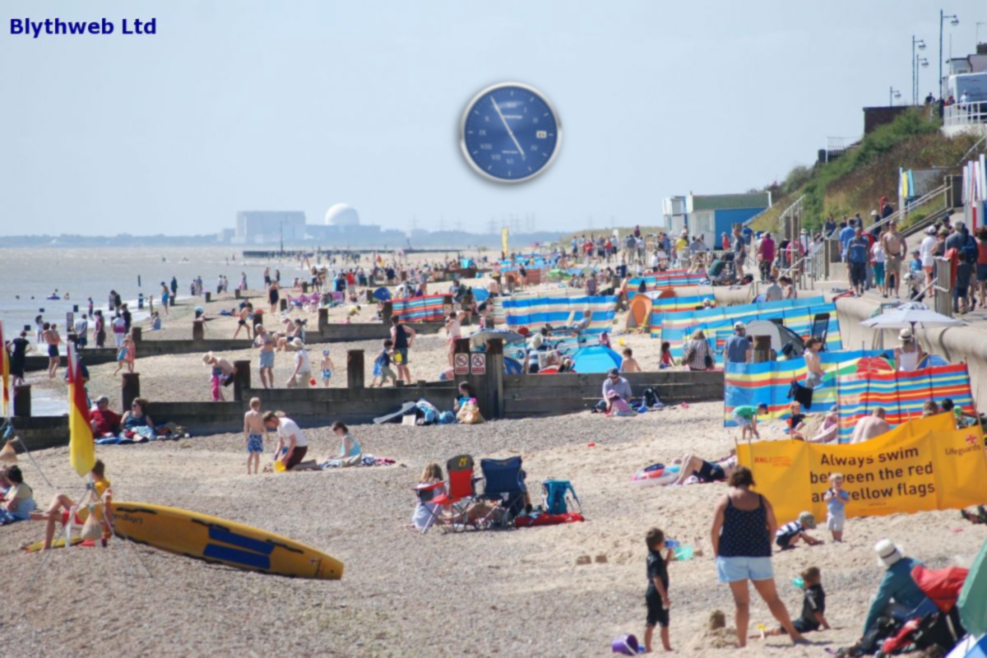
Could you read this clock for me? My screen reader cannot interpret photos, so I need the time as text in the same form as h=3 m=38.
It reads h=4 m=55
